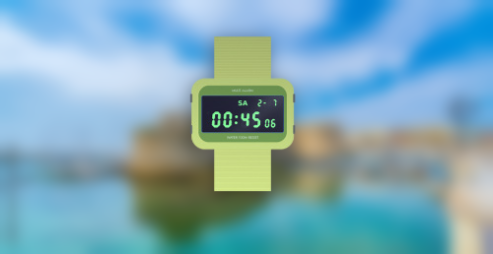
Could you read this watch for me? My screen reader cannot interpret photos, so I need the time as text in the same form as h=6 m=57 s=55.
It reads h=0 m=45 s=6
